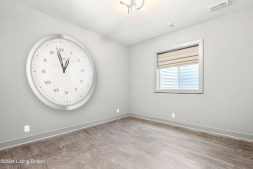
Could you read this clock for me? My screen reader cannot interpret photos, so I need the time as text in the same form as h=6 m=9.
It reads h=12 m=58
